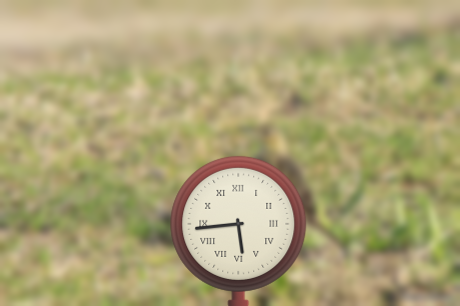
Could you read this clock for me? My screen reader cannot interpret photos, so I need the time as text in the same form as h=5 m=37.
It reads h=5 m=44
